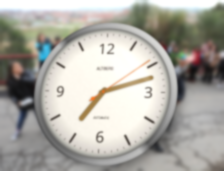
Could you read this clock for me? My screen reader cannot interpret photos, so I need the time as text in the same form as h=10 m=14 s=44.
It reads h=7 m=12 s=9
